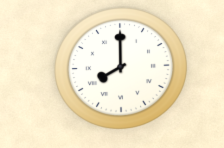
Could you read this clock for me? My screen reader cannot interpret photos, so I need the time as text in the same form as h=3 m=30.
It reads h=8 m=0
